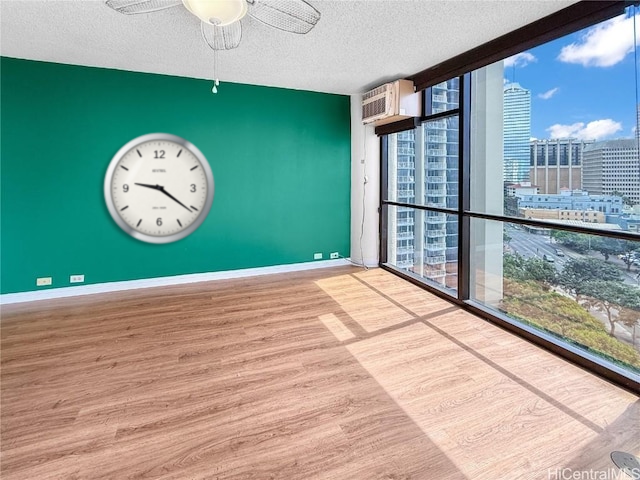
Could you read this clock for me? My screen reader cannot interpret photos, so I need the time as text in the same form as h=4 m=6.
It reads h=9 m=21
